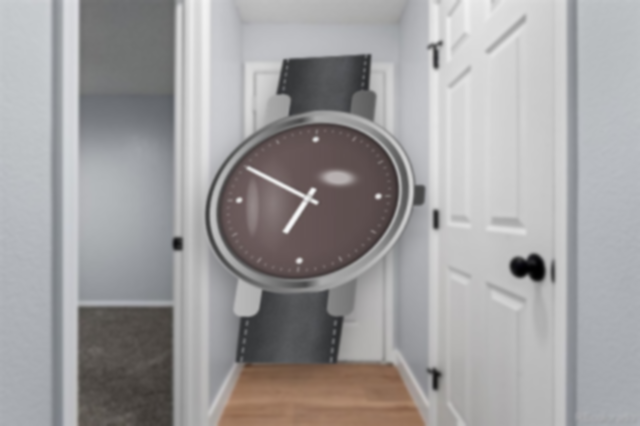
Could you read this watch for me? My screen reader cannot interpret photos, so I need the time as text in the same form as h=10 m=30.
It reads h=6 m=50
